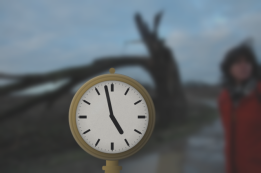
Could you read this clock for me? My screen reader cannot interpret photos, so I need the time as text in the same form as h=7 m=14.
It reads h=4 m=58
